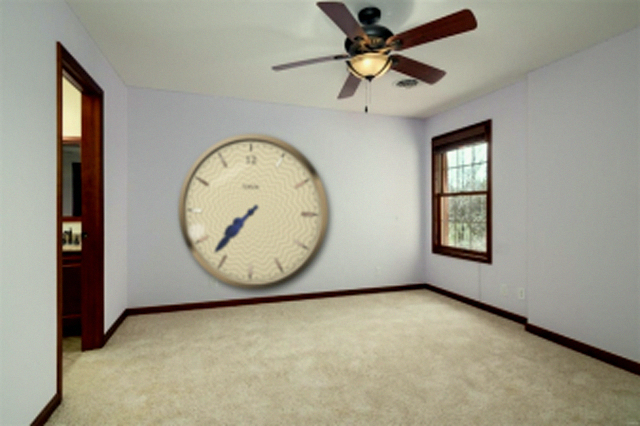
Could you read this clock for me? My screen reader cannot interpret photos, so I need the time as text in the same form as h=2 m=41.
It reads h=7 m=37
